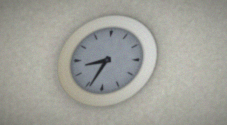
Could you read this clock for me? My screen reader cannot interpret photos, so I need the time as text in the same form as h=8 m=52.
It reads h=8 m=34
